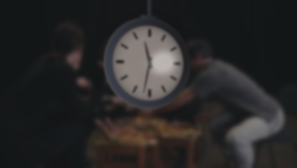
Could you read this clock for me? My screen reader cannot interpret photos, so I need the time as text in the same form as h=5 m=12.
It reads h=11 m=32
